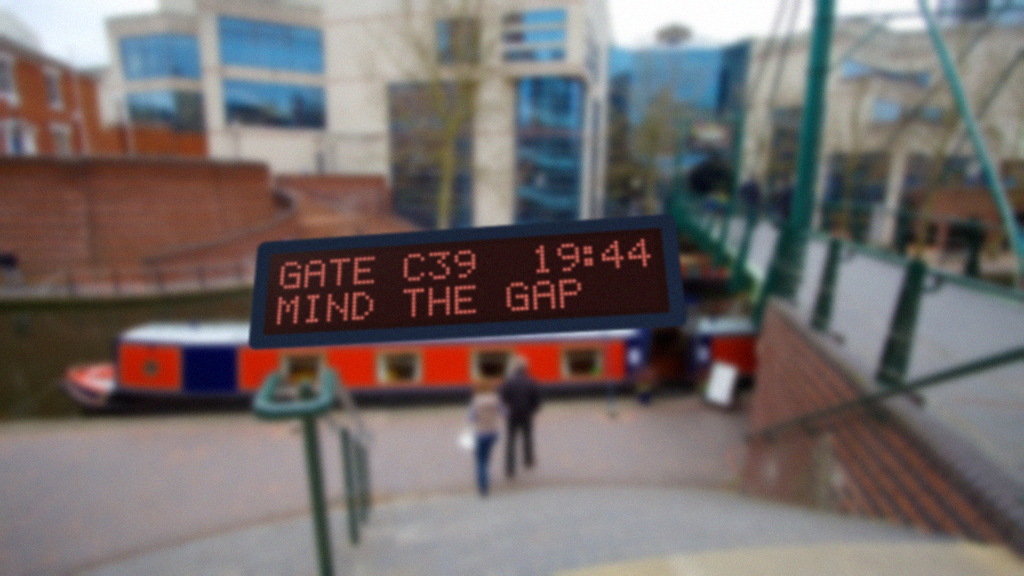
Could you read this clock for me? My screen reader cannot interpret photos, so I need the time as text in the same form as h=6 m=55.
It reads h=19 m=44
